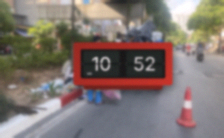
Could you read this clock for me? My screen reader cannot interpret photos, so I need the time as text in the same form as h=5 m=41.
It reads h=10 m=52
